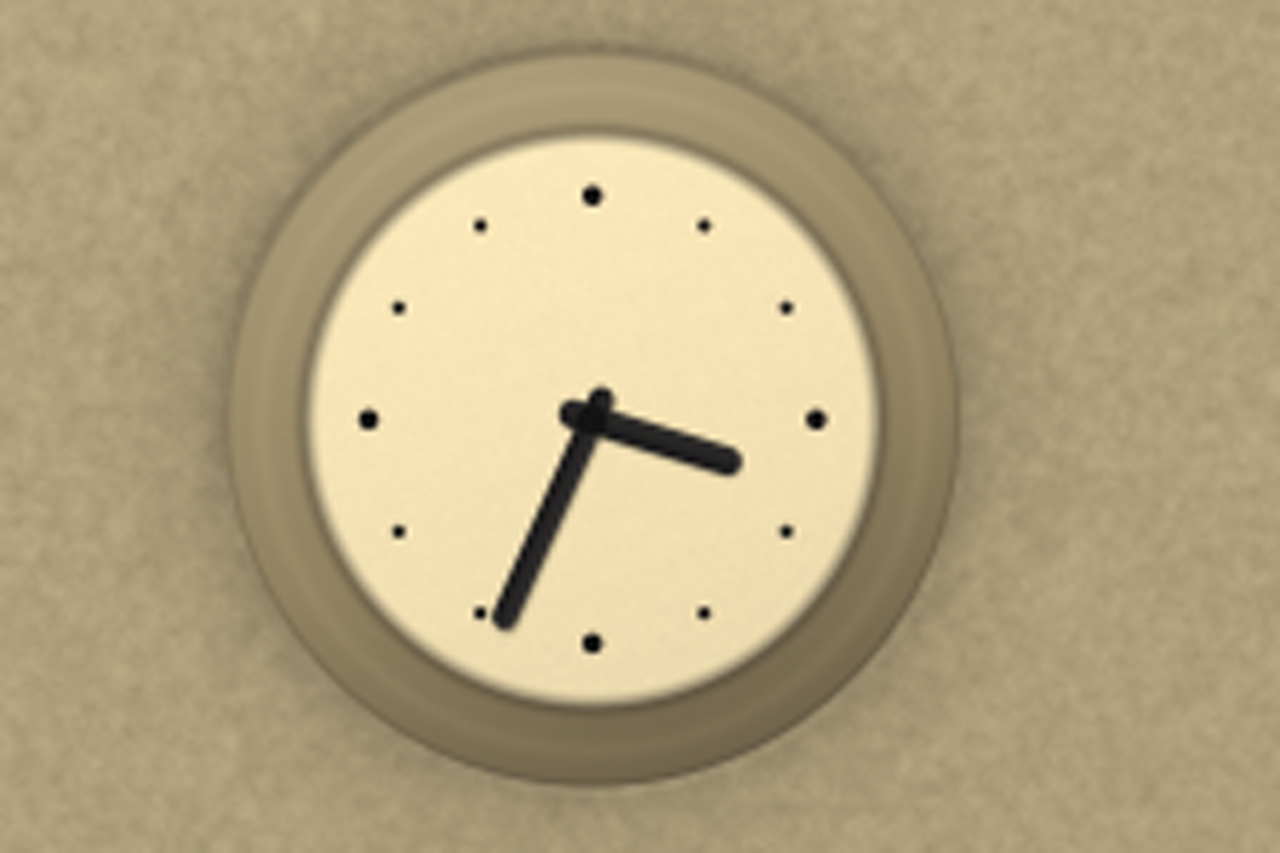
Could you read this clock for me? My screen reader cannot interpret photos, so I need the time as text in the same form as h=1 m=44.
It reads h=3 m=34
